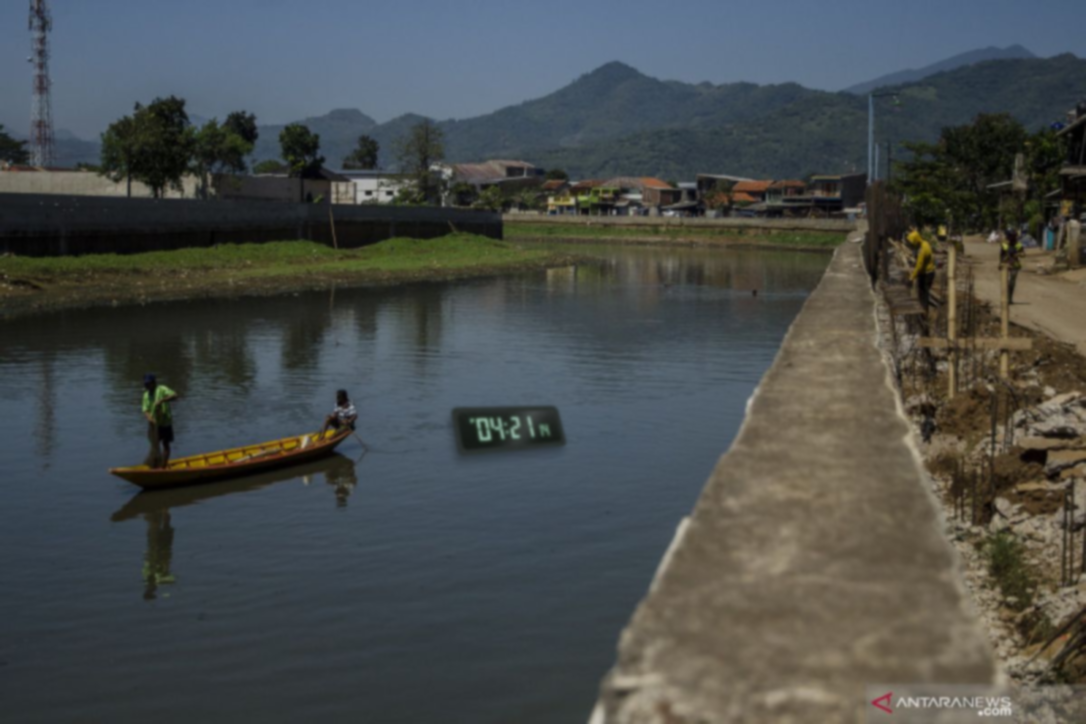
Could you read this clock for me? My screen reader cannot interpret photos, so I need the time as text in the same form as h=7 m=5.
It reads h=4 m=21
